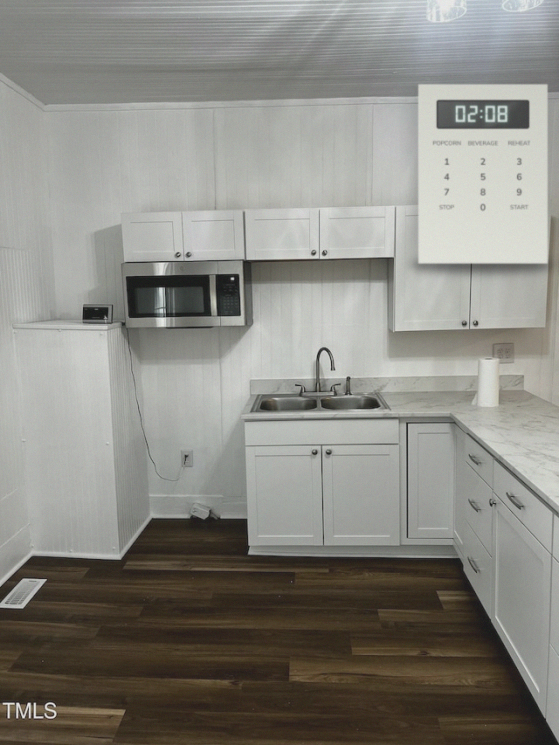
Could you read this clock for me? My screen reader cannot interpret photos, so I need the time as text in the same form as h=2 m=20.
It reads h=2 m=8
